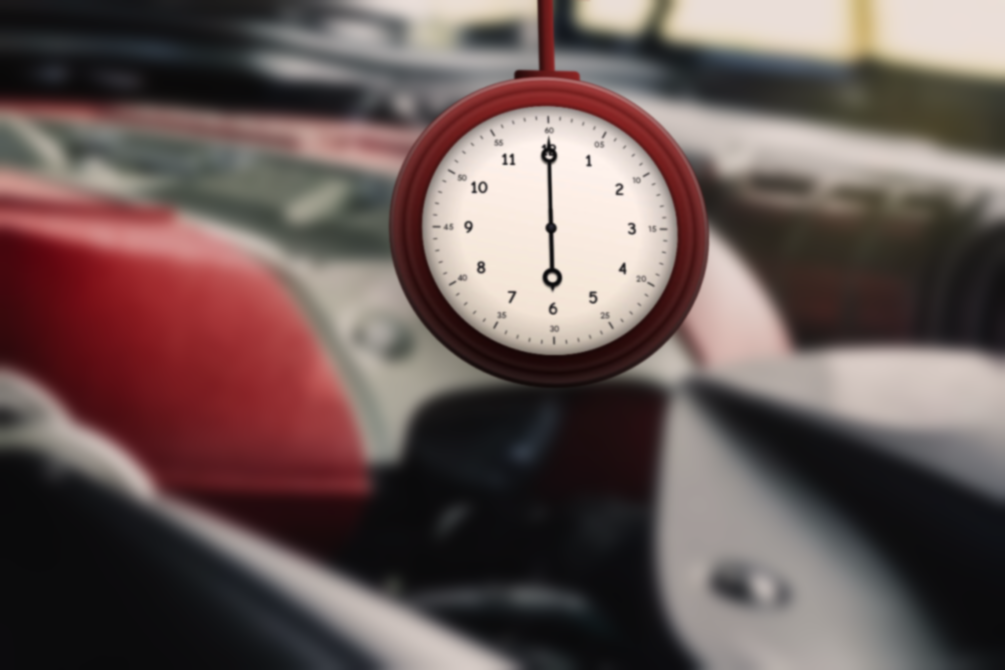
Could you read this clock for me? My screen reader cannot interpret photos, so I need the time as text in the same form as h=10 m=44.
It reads h=6 m=0
